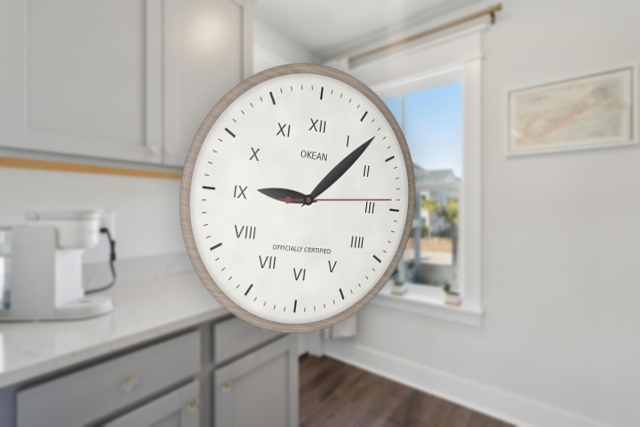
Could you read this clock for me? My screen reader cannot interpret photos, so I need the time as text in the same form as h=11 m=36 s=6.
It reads h=9 m=7 s=14
